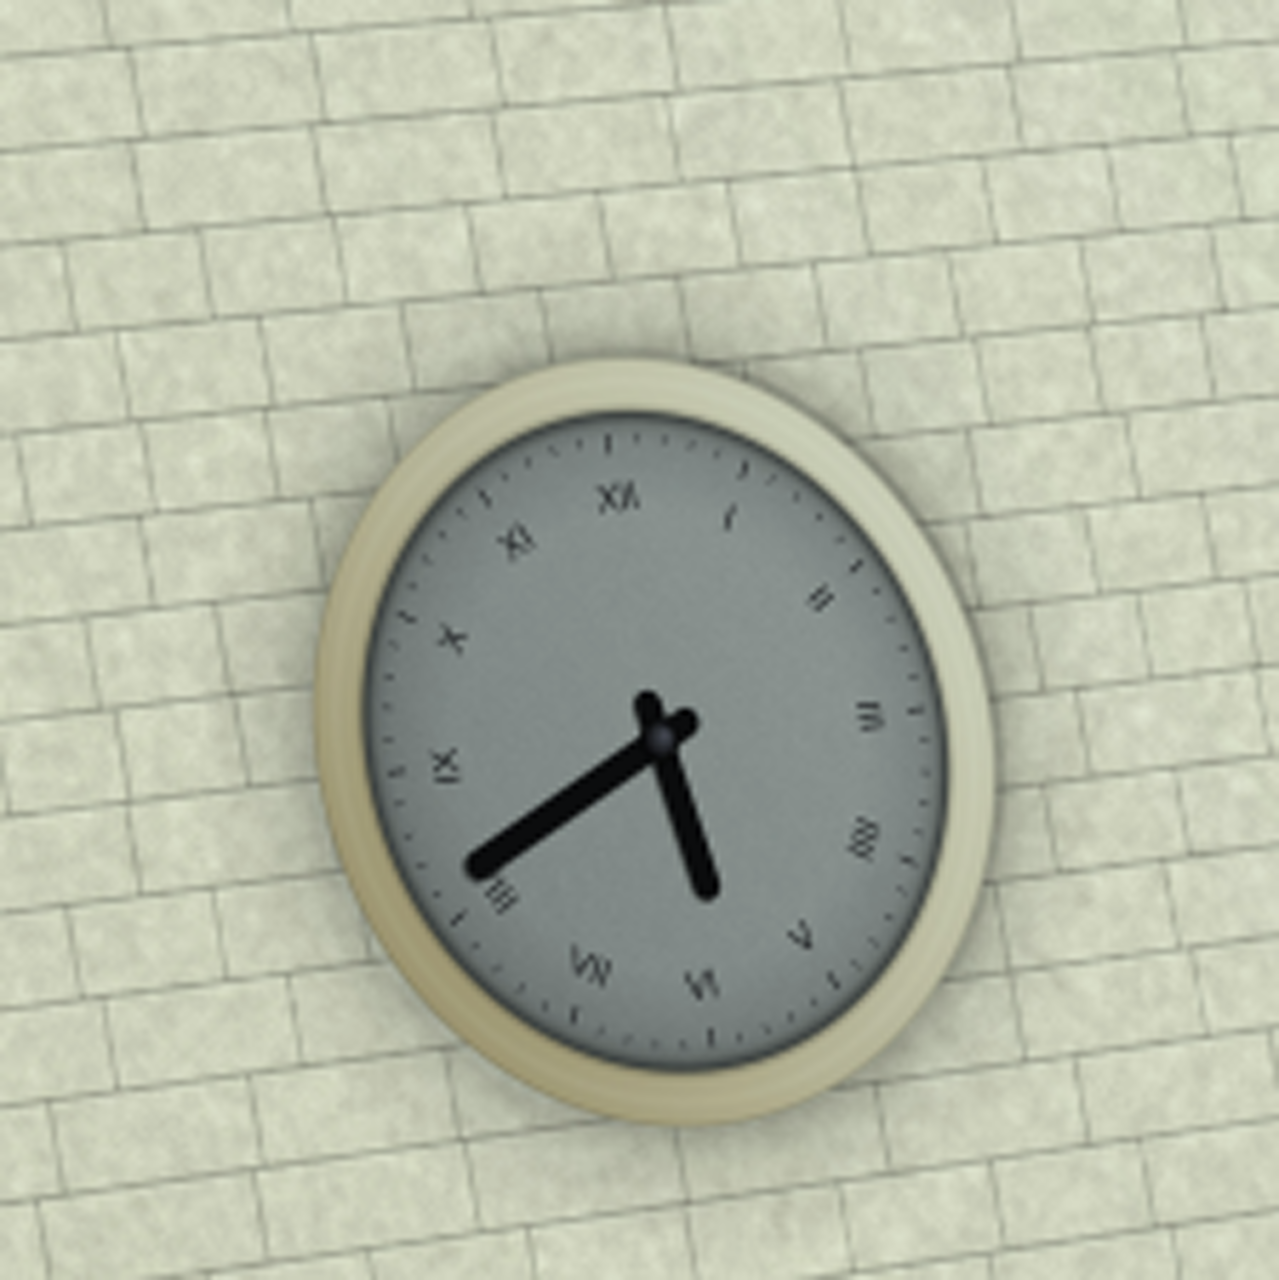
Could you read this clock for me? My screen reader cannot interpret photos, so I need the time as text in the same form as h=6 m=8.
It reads h=5 m=41
